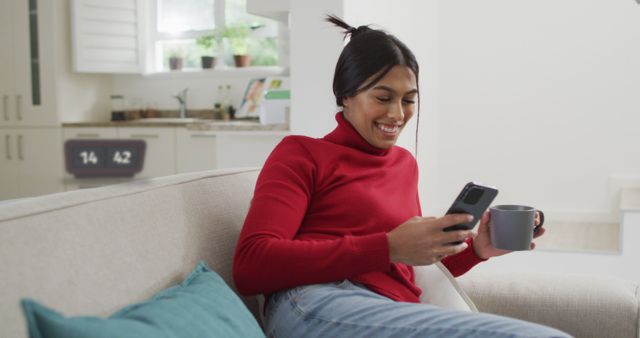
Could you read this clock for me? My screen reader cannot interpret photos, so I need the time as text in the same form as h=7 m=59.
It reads h=14 m=42
